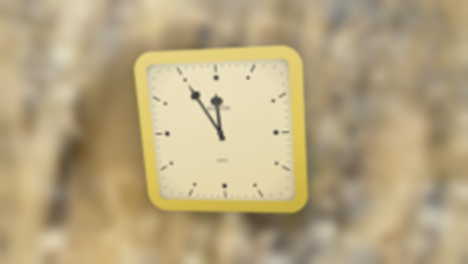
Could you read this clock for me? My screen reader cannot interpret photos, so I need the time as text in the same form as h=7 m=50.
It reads h=11 m=55
